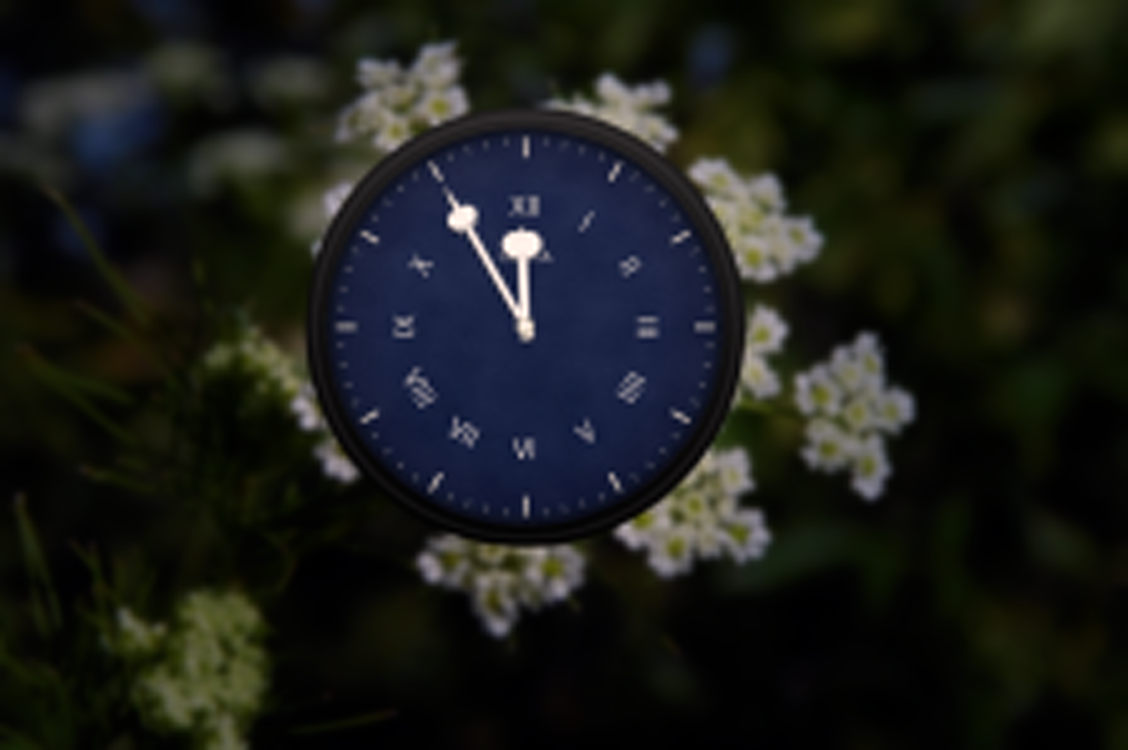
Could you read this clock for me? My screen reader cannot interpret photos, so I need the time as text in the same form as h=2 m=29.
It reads h=11 m=55
